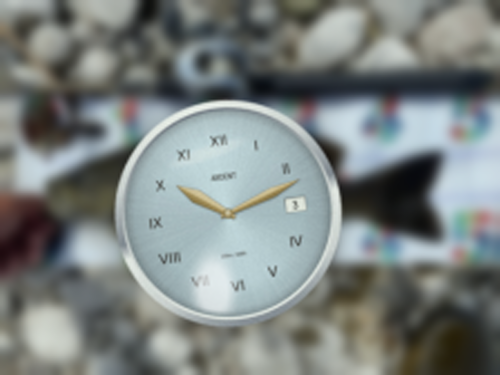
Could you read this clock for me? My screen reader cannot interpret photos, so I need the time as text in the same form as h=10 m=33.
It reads h=10 m=12
